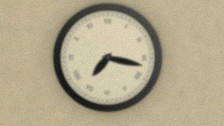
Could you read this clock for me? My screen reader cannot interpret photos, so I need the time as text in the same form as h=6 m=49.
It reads h=7 m=17
